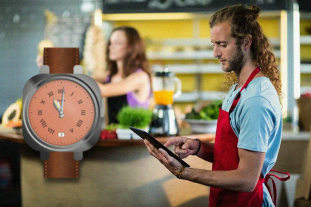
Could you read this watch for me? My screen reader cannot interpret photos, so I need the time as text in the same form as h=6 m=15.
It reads h=11 m=1
